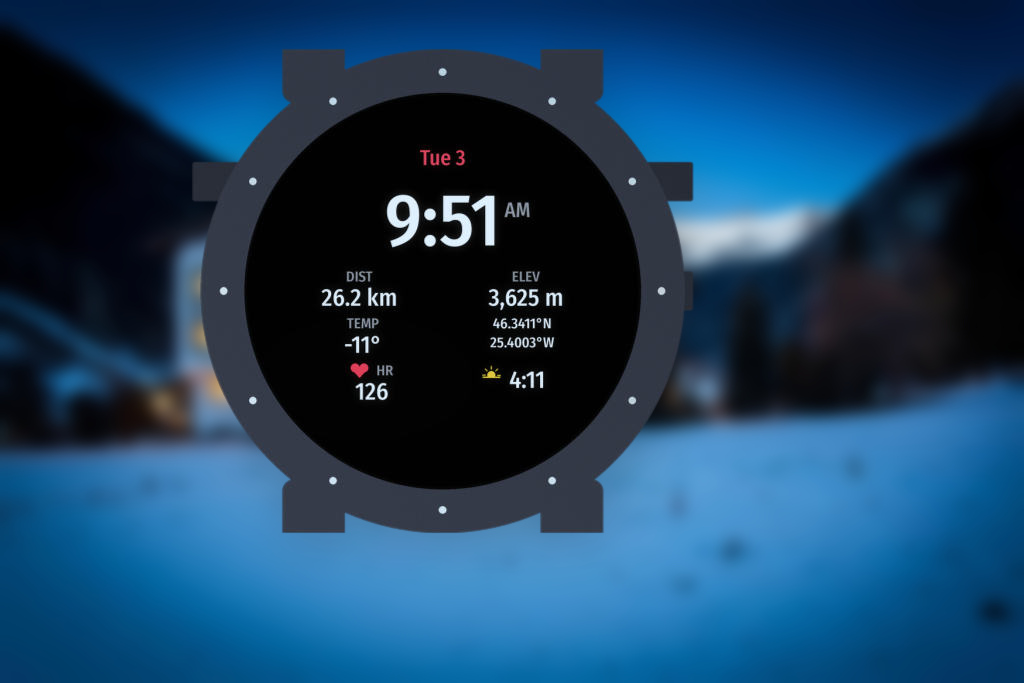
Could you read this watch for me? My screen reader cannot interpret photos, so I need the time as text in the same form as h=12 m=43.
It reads h=9 m=51
